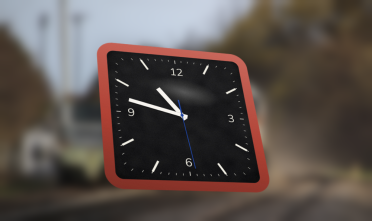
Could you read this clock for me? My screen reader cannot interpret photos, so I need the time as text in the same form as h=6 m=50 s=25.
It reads h=10 m=47 s=29
